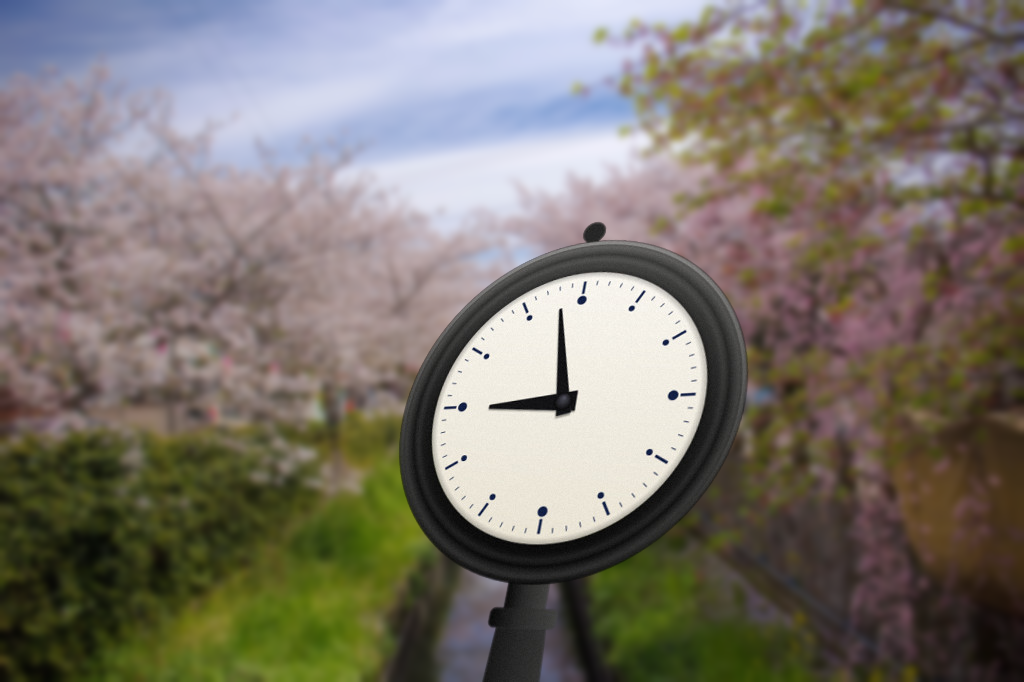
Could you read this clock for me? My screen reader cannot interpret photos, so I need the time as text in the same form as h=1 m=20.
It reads h=8 m=58
